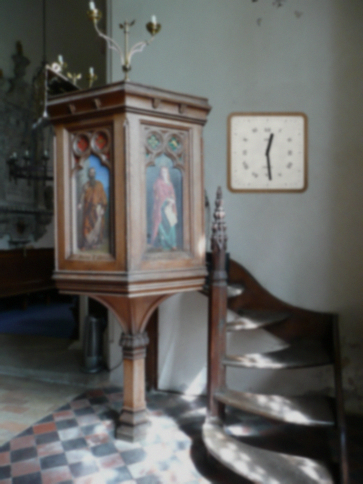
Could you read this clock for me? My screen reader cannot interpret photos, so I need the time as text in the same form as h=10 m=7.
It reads h=12 m=29
